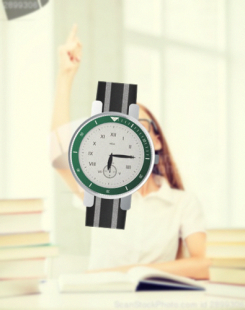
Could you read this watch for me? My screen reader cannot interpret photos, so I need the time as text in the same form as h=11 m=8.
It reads h=6 m=15
